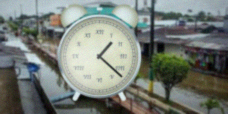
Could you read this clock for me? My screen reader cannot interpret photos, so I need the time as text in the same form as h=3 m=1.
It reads h=1 m=22
